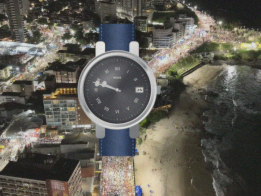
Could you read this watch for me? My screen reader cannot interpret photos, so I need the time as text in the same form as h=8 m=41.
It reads h=9 m=48
